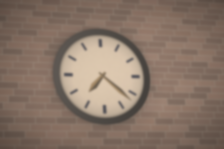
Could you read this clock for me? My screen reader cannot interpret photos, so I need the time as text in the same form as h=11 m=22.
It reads h=7 m=22
